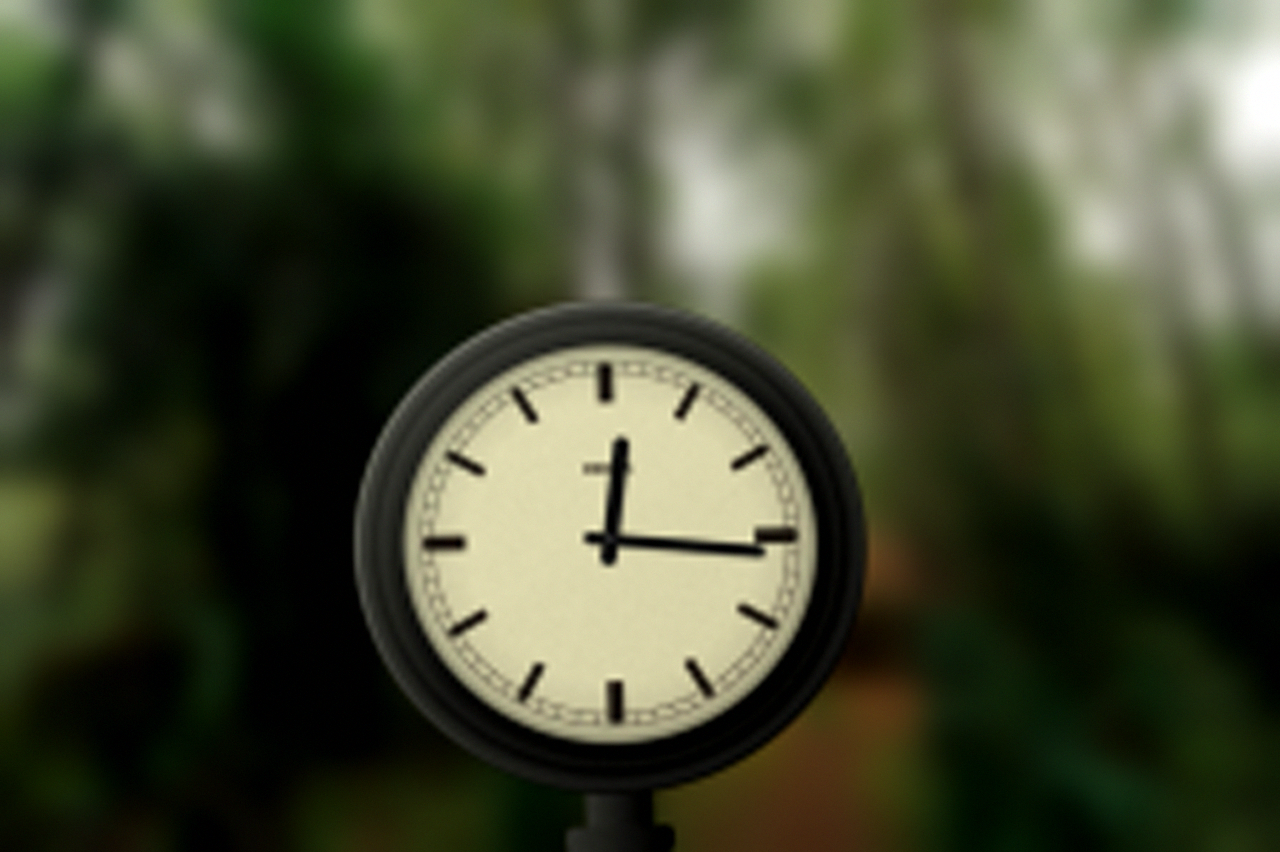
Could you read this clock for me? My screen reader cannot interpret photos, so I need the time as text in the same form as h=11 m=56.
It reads h=12 m=16
